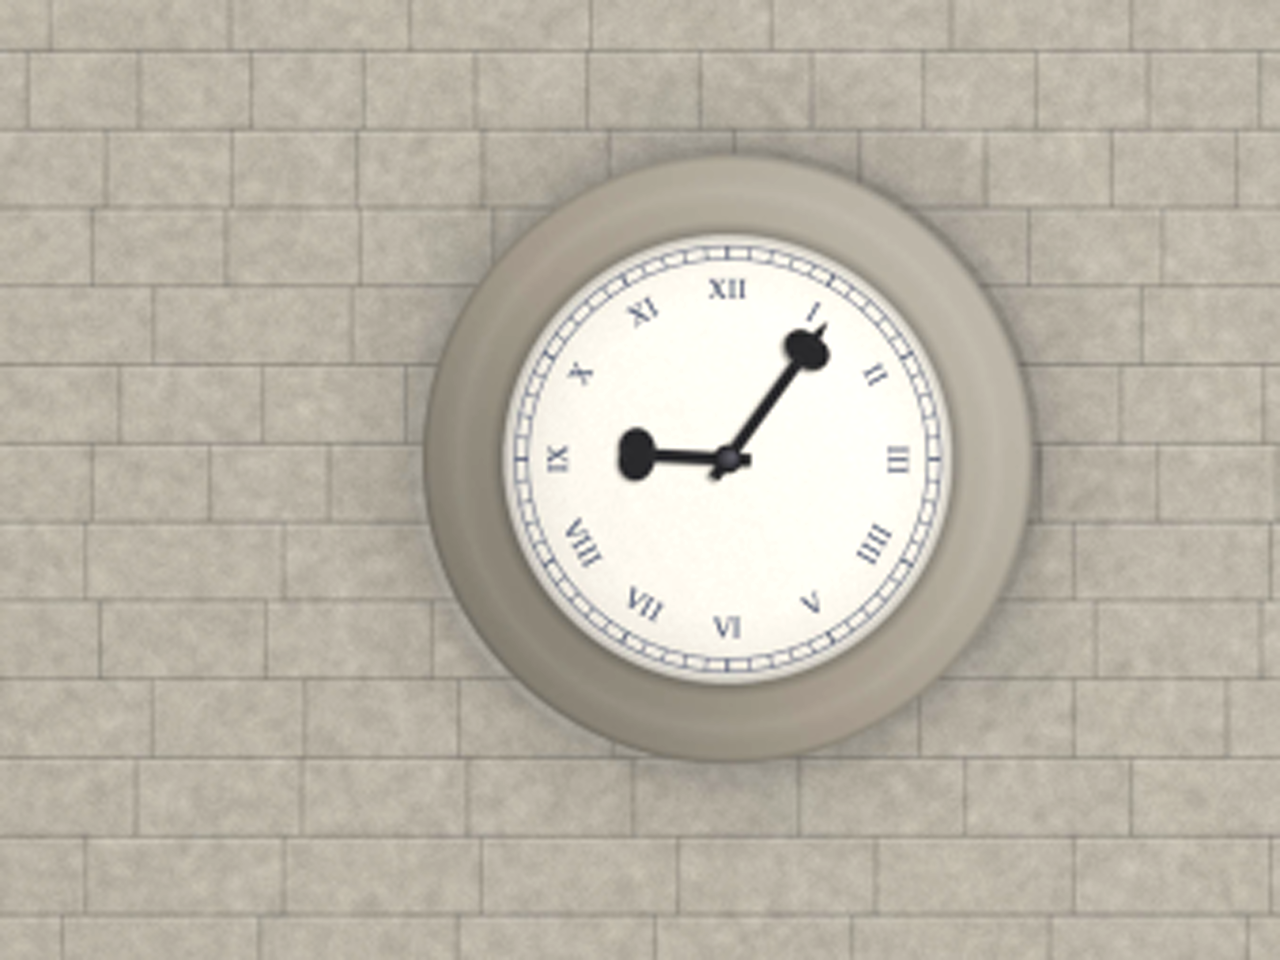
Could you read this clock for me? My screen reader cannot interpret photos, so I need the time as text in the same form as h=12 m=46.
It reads h=9 m=6
